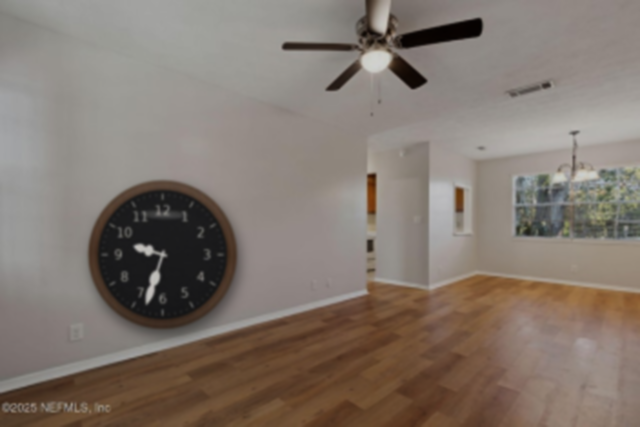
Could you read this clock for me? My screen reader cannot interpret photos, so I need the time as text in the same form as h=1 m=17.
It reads h=9 m=33
